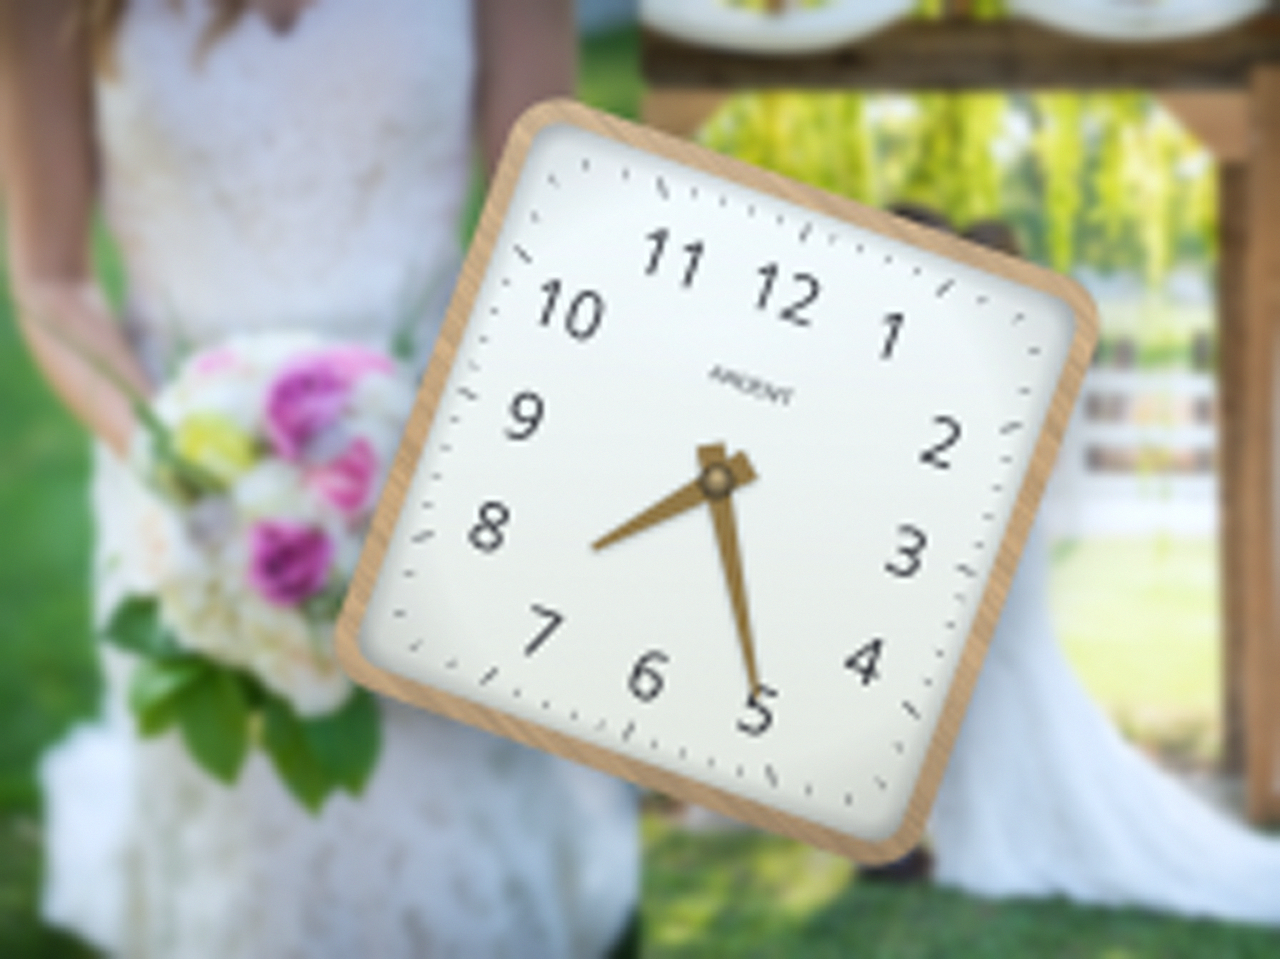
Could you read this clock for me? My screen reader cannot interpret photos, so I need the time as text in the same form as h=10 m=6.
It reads h=7 m=25
